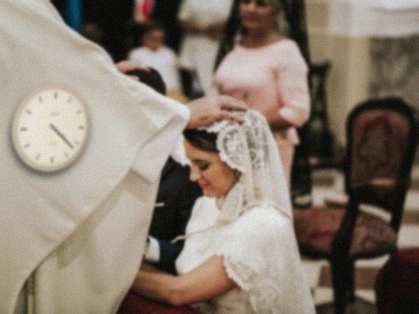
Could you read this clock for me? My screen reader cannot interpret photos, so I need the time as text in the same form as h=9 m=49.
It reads h=4 m=22
